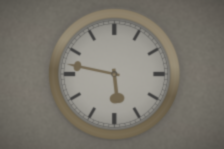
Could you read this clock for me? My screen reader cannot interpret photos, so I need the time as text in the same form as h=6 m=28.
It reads h=5 m=47
